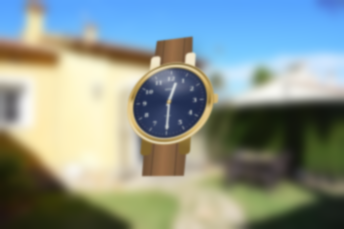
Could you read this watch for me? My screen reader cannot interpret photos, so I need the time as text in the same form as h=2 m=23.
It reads h=12 m=30
